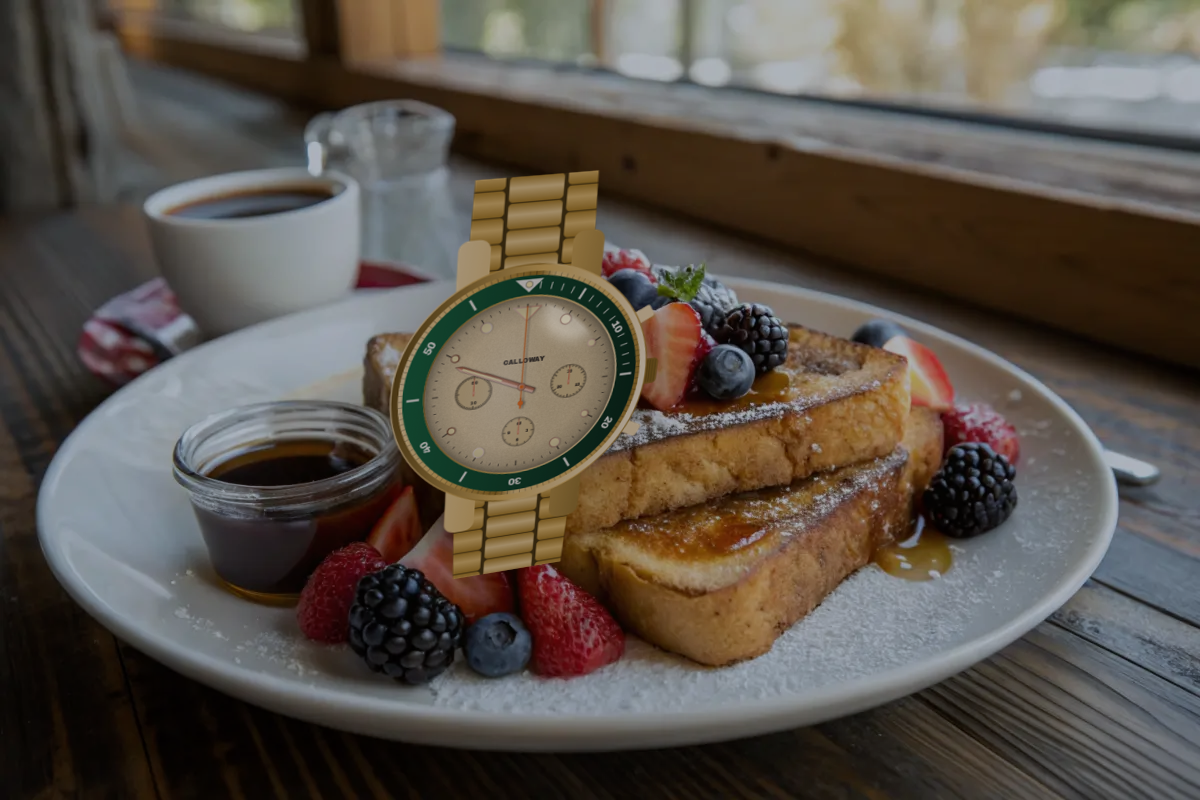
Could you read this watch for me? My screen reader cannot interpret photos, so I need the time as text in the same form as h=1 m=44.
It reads h=9 m=49
